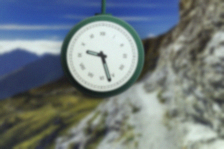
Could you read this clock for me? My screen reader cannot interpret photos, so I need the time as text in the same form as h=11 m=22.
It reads h=9 m=27
